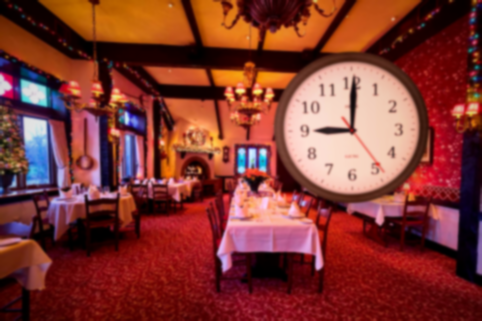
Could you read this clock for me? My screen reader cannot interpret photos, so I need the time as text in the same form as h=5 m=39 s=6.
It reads h=9 m=0 s=24
